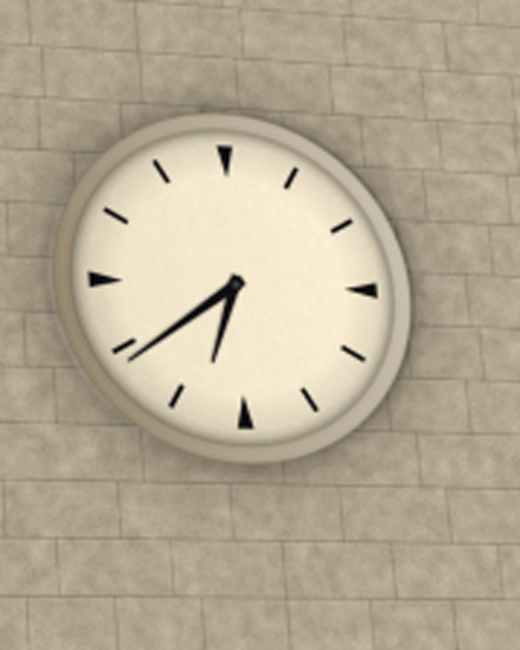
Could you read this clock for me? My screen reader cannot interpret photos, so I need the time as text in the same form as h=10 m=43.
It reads h=6 m=39
